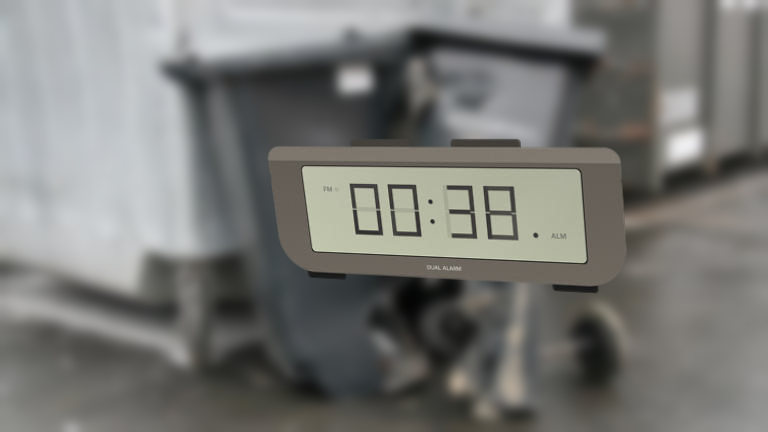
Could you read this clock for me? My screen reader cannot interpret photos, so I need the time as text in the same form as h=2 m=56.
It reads h=0 m=38
